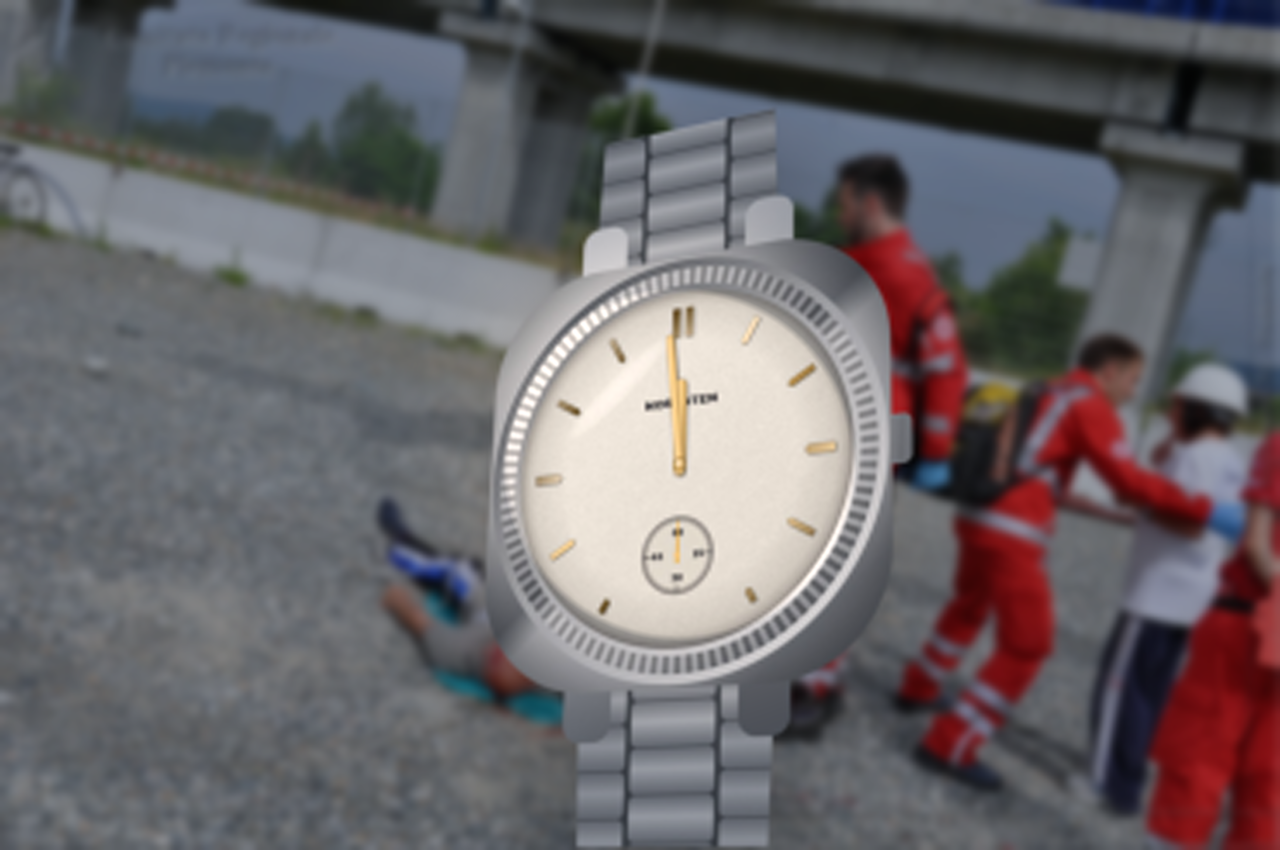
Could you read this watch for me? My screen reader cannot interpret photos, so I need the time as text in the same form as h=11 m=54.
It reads h=11 m=59
